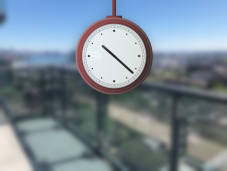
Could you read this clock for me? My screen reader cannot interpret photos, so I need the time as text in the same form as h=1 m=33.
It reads h=10 m=22
